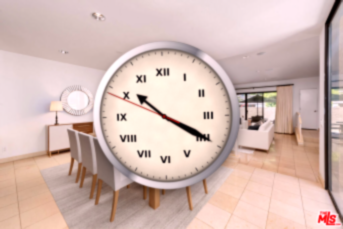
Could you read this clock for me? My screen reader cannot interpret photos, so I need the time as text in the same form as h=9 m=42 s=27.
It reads h=10 m=19 s=49
